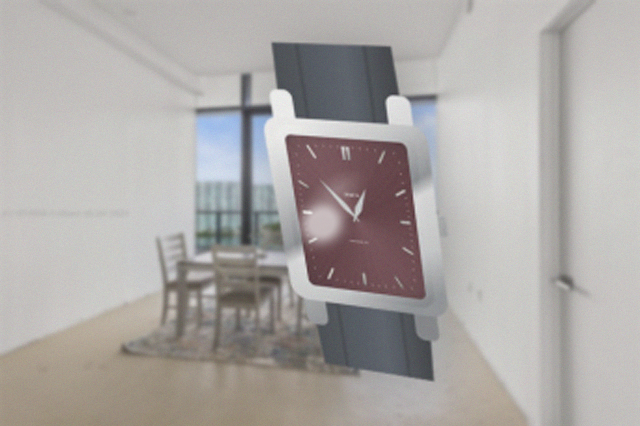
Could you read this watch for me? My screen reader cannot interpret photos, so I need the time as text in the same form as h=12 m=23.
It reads h=12 m=53
